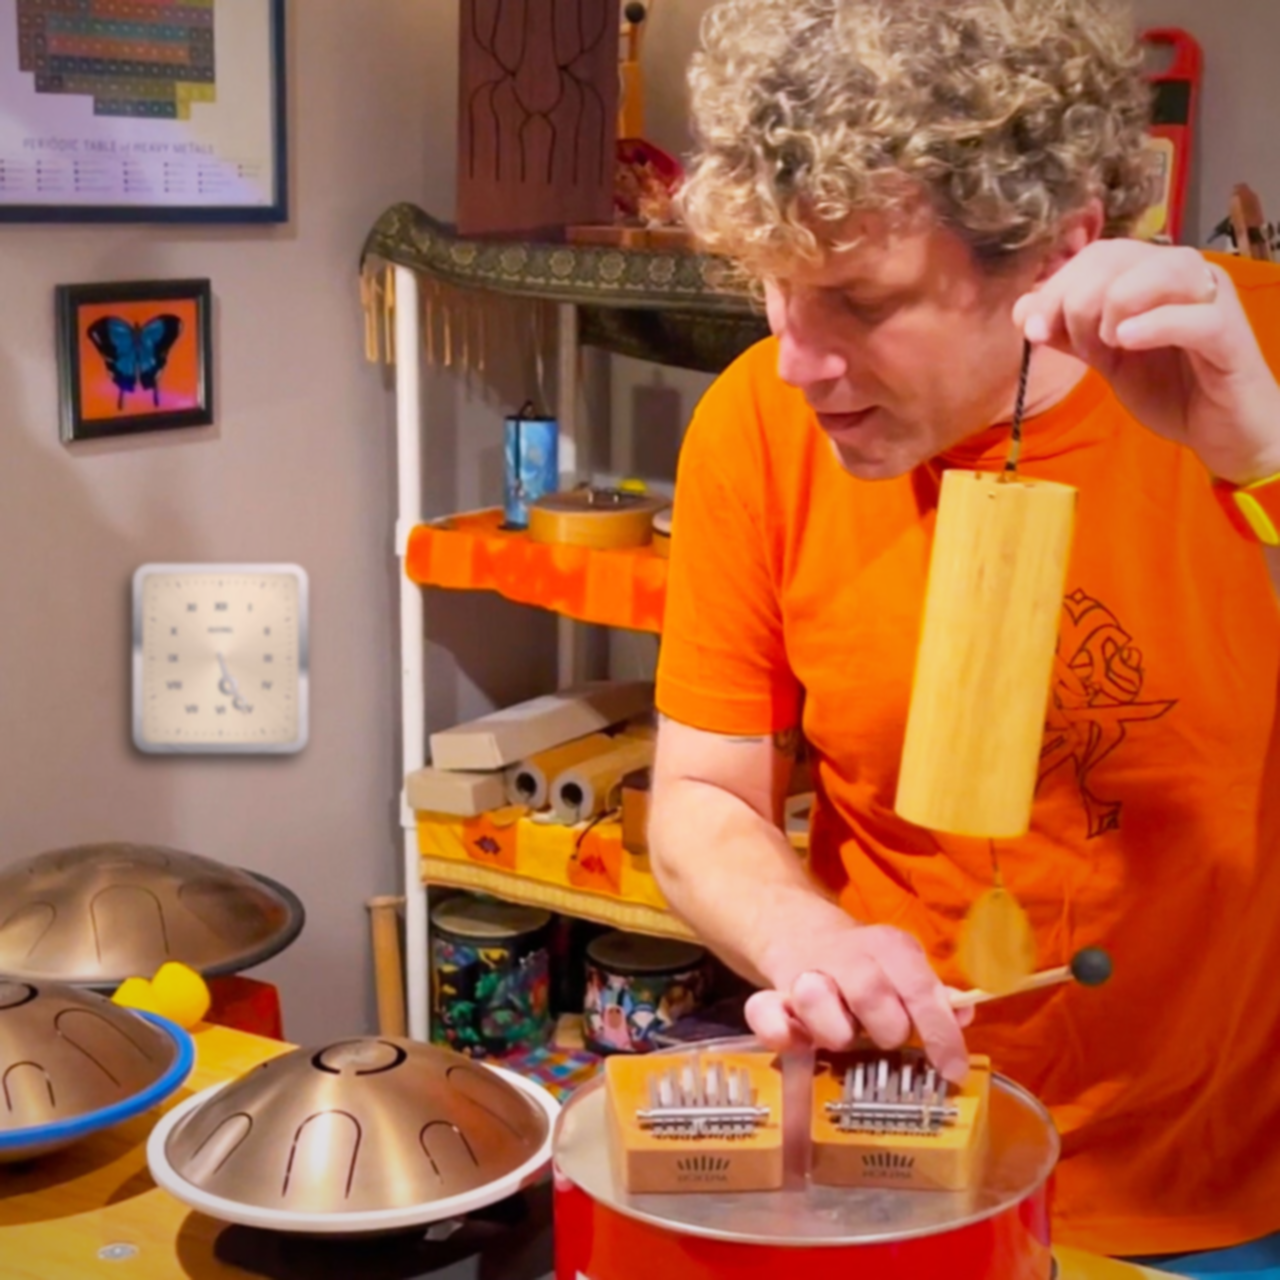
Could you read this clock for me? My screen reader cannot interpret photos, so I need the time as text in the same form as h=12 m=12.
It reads h=5 m=26
